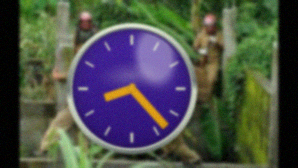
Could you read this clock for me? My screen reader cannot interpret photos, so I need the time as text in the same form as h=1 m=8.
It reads h=8 m=23
